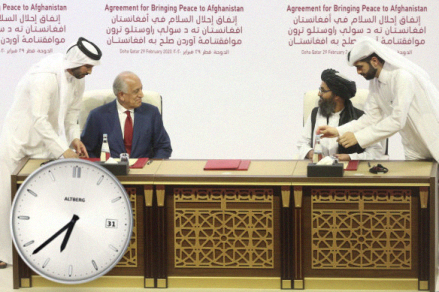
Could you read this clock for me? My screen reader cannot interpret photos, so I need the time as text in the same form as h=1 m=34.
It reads h=6 m=38
